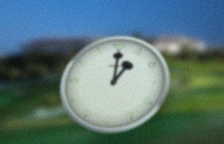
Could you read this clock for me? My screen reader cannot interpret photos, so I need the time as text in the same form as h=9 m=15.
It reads h=1 m=0
